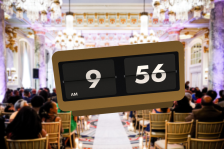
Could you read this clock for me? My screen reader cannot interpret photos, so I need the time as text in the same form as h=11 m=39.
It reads h=9 m=56
